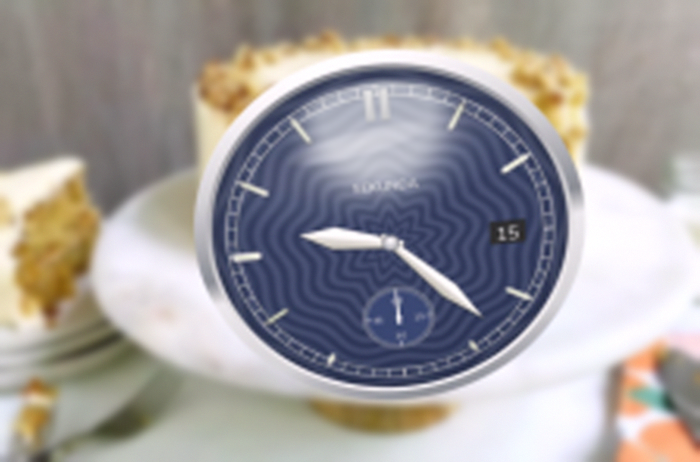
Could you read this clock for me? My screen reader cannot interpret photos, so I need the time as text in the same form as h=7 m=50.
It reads h=9 m=23
